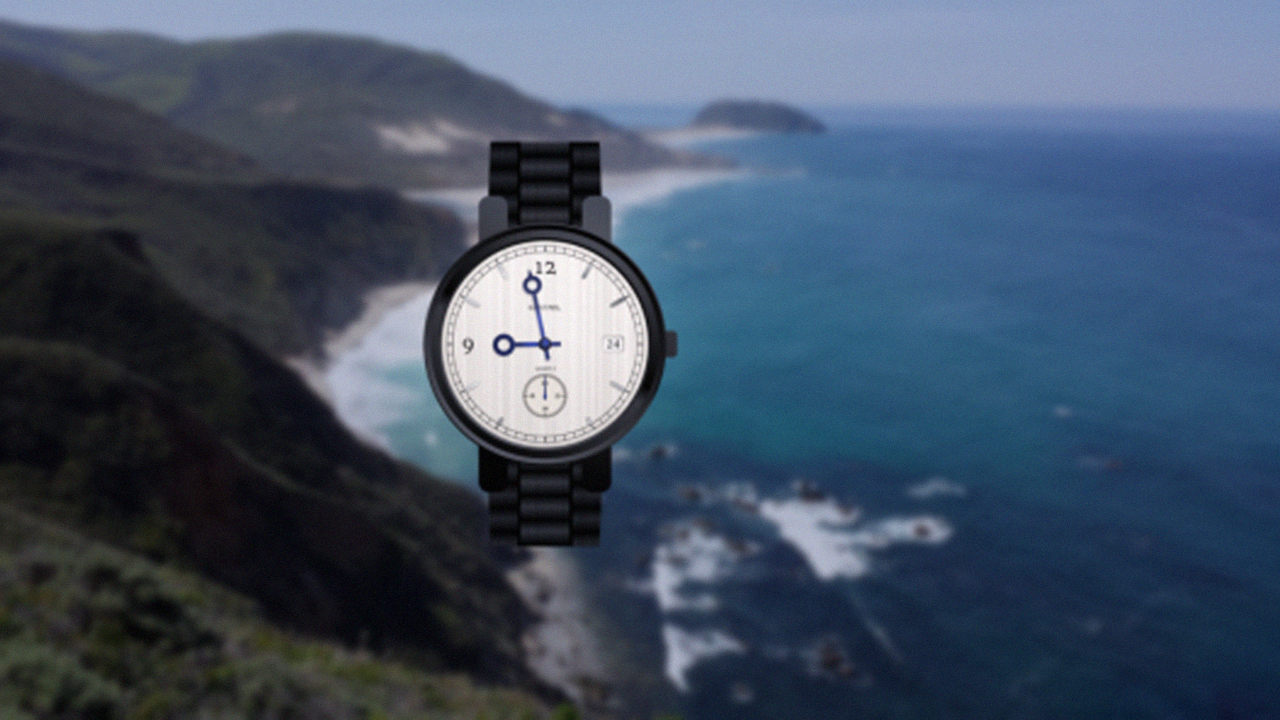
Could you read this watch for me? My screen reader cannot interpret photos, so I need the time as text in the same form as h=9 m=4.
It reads h=8 m=58
